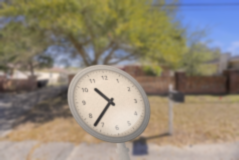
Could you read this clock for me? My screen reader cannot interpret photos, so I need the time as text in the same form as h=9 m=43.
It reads h=10 m=37
